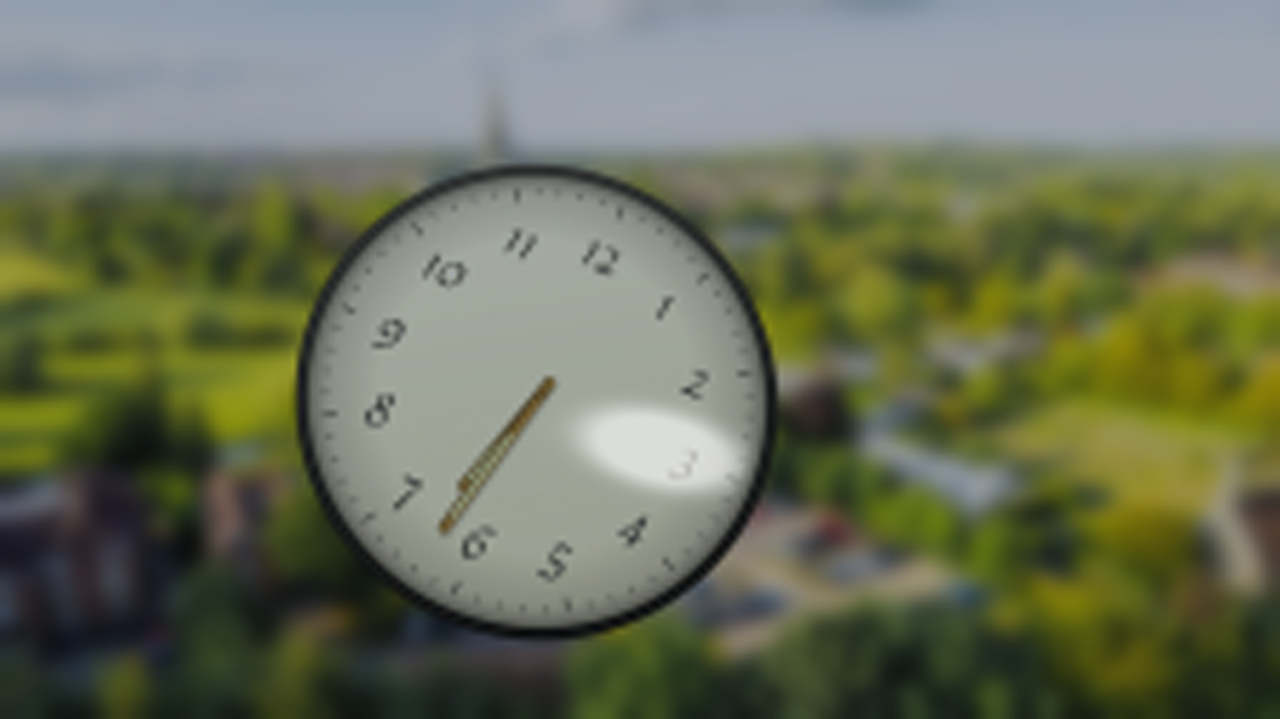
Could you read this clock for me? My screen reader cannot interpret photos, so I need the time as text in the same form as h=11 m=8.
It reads h=6 m=32
